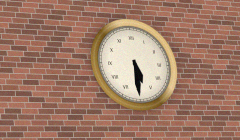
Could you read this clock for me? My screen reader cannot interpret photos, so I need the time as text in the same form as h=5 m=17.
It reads h=5 m=30
